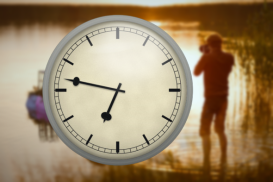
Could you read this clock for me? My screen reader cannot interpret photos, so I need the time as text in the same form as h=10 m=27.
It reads h=6 m=47
